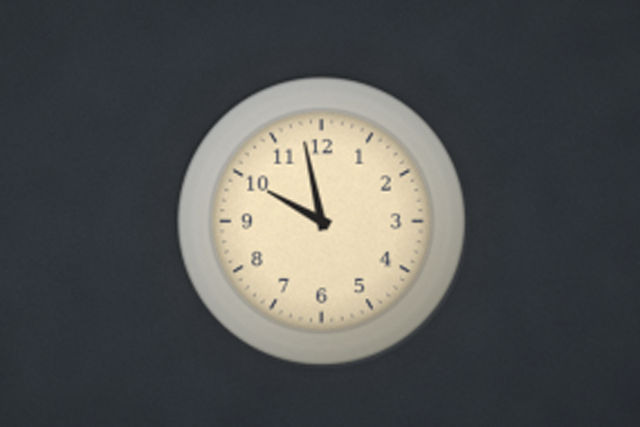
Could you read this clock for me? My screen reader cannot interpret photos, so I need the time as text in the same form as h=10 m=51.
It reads h=9 m=58
